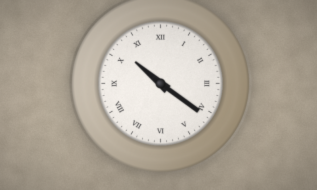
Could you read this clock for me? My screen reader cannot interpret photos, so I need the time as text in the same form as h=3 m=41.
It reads h=10 m=21
